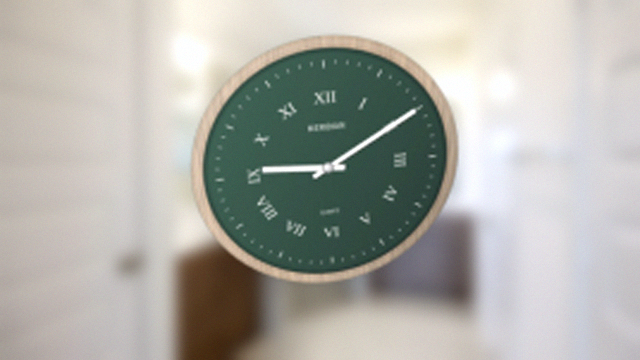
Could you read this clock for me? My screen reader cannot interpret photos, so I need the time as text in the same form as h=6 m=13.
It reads h=9 m=10
